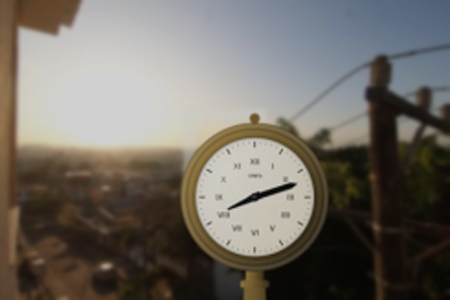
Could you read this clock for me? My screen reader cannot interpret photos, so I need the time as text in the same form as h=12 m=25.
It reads h=8 m=12
